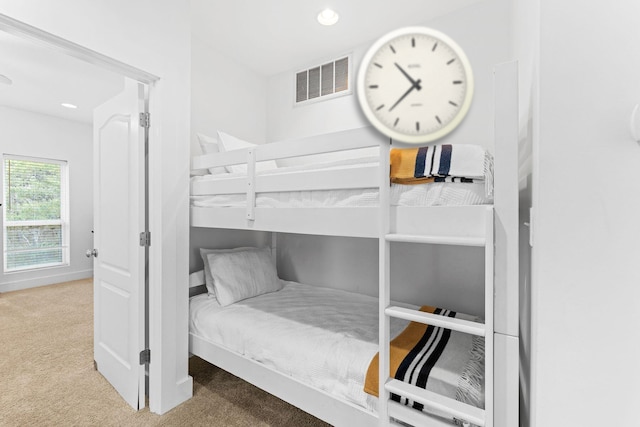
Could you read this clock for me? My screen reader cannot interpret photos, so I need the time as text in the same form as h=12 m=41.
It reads h=10 m=38
